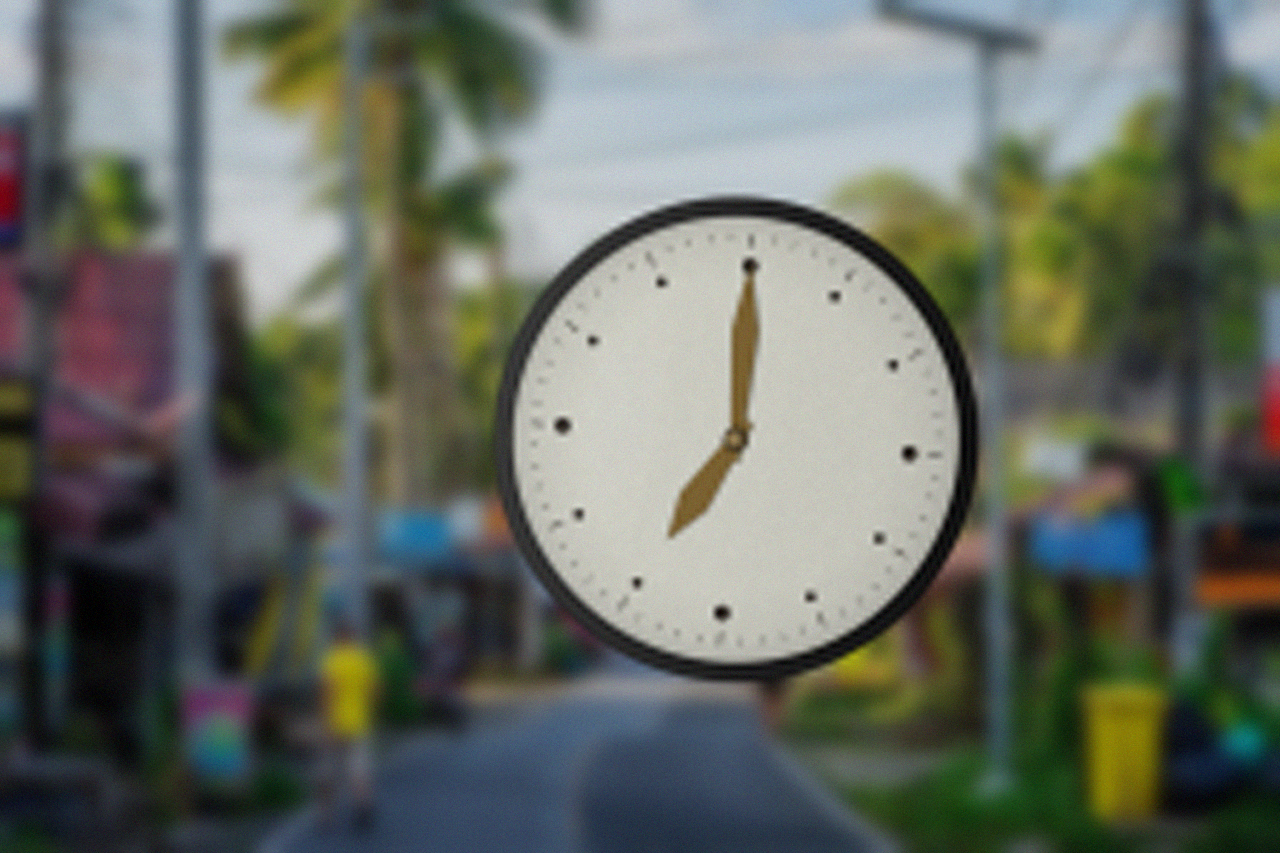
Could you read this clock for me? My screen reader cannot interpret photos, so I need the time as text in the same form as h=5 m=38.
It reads h=7 m=0
